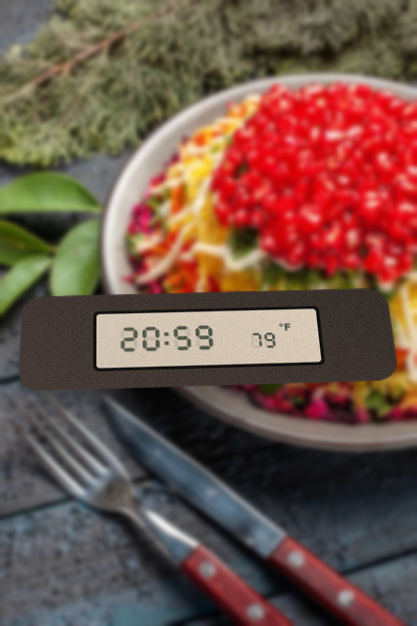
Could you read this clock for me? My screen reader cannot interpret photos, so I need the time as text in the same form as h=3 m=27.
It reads h=20 m=59
